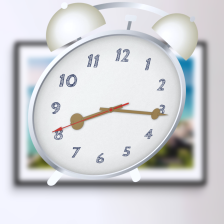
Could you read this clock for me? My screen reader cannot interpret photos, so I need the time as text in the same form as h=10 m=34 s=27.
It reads h=8 m=15 s=41
